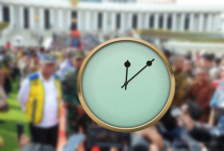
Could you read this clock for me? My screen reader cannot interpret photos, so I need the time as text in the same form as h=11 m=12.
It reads h=12 m=8
